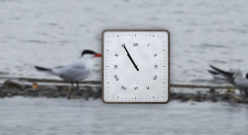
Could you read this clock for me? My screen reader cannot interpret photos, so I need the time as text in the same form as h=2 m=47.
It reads h=10 m=55
